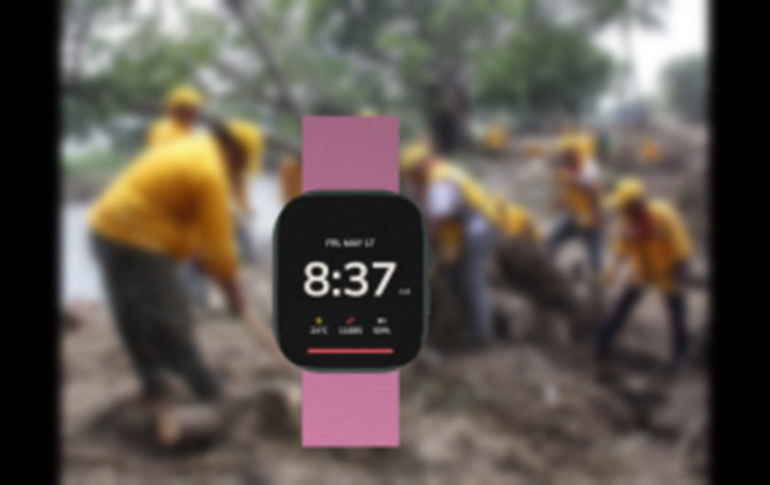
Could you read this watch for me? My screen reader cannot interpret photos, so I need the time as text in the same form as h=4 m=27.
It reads h=8 m=37
